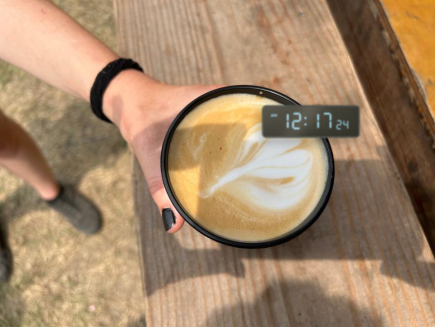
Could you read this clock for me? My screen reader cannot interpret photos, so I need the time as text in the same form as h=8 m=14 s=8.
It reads h=12 m=17 s=24
